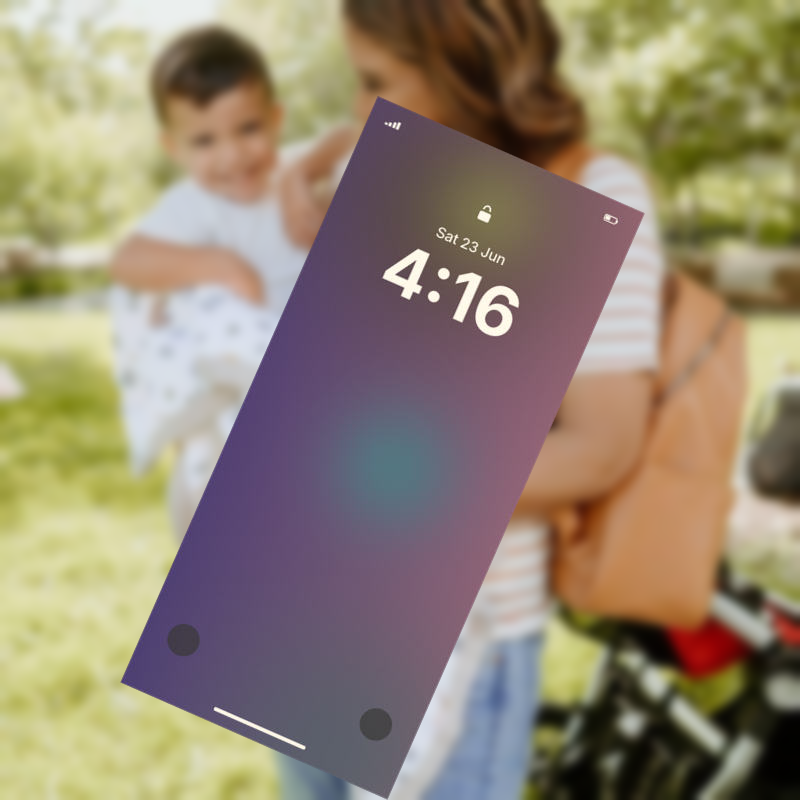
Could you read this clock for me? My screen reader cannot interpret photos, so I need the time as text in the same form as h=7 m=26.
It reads h=4 m=16
